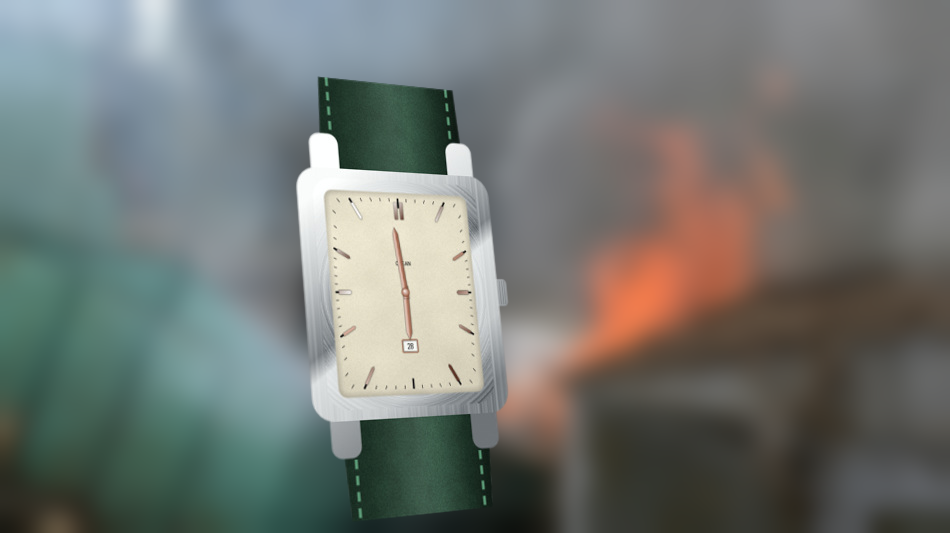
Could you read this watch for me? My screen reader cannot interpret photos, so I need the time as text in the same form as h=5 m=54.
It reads h=5 m=59
